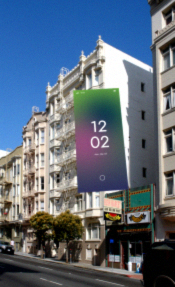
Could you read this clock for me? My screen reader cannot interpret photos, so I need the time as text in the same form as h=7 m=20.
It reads h=12 m=2
